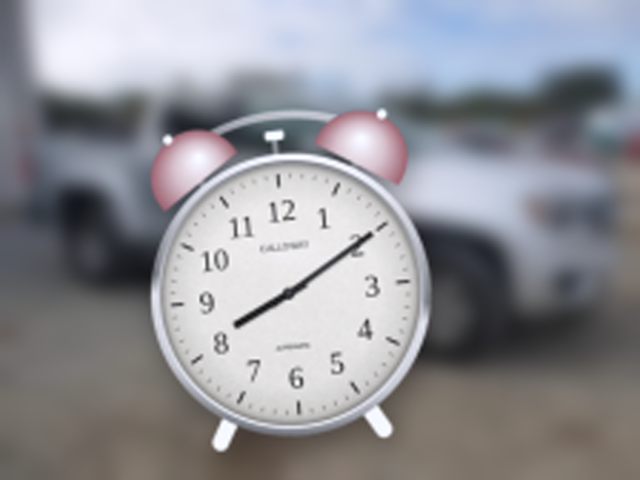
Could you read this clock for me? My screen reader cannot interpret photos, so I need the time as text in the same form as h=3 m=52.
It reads h=8 m=10
